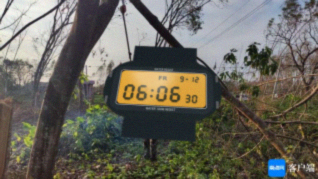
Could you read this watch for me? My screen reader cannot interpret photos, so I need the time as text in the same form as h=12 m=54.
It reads h=6 m=6
